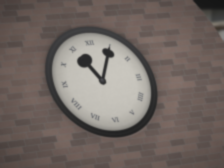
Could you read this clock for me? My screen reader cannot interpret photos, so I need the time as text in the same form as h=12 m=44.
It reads h=11 m=5
